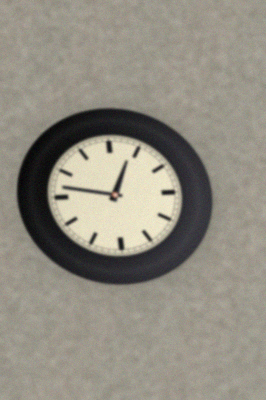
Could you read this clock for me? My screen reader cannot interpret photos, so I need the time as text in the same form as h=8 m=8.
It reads h=12 m=47
